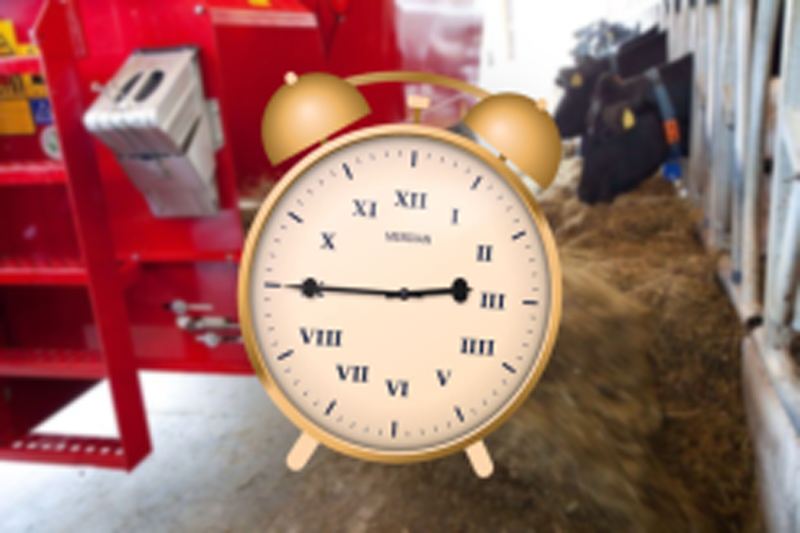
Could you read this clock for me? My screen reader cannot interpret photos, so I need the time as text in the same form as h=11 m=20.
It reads h=2 m=45
